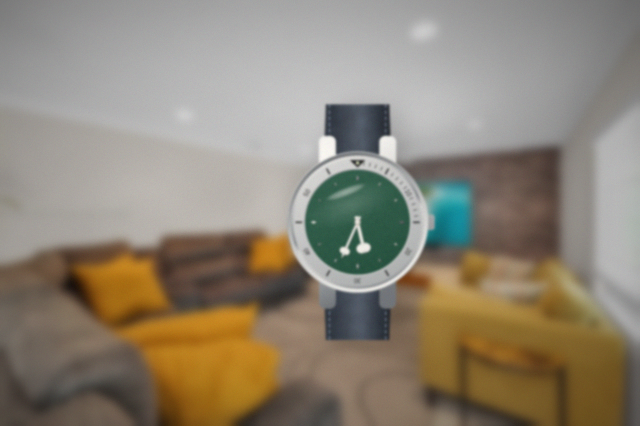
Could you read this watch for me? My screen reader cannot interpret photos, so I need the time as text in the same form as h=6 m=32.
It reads h=5 m=34
